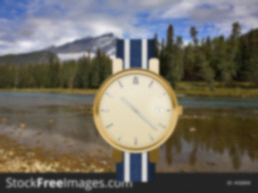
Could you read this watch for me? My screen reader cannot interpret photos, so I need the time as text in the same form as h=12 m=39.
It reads h=10 m=22
